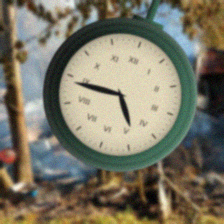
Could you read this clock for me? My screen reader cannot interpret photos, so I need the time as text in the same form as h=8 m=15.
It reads h=4 m=44
